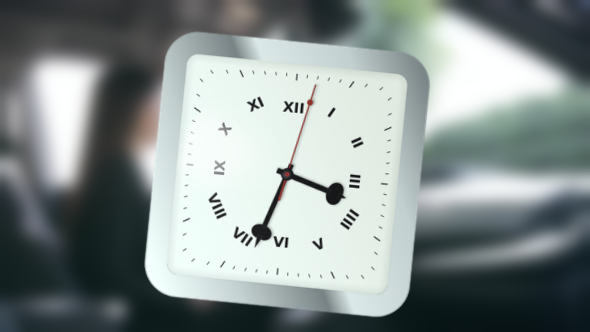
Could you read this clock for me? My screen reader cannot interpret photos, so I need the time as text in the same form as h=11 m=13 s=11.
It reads h=3 m=33 s=2
